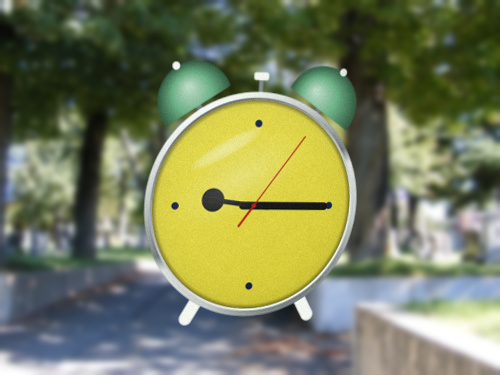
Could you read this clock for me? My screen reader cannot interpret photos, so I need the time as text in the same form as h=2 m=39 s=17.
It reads h=9 m=15 s=6
